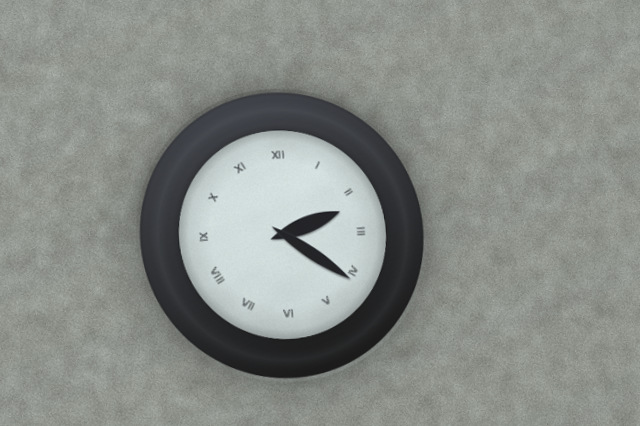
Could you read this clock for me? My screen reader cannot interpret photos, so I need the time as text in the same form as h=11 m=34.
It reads h=2 m=21
